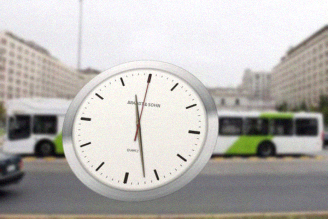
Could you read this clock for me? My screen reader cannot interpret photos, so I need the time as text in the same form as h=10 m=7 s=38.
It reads h=11 m=27 s=0
